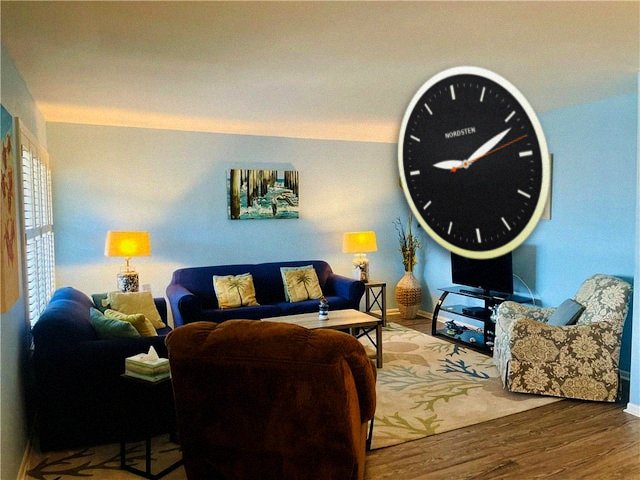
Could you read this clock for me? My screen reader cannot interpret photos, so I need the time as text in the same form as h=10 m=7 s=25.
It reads h=9 m=11 s=13
